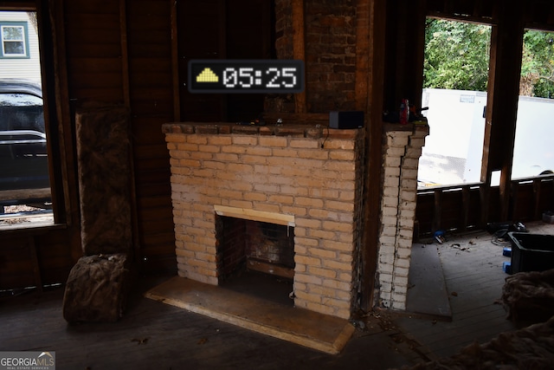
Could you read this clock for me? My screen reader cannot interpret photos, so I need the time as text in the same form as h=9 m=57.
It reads h=5 m=25
